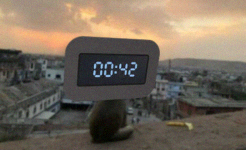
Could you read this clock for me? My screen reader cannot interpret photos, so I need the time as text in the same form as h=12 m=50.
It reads h=0 m=42
